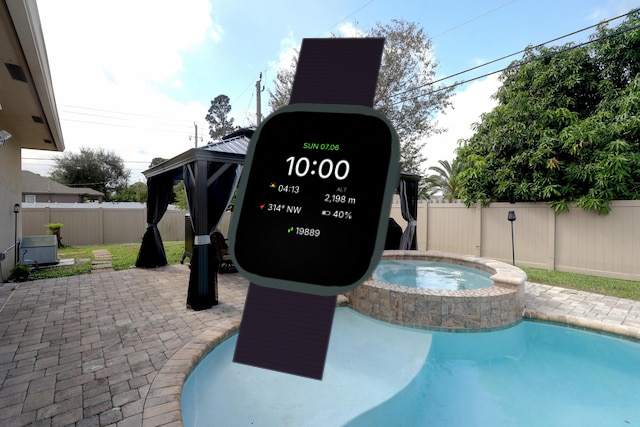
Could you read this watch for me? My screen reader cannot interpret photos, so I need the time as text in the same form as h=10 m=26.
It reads h=10 m=0
